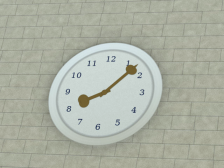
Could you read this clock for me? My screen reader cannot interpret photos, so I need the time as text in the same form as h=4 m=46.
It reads h=8 m=7
